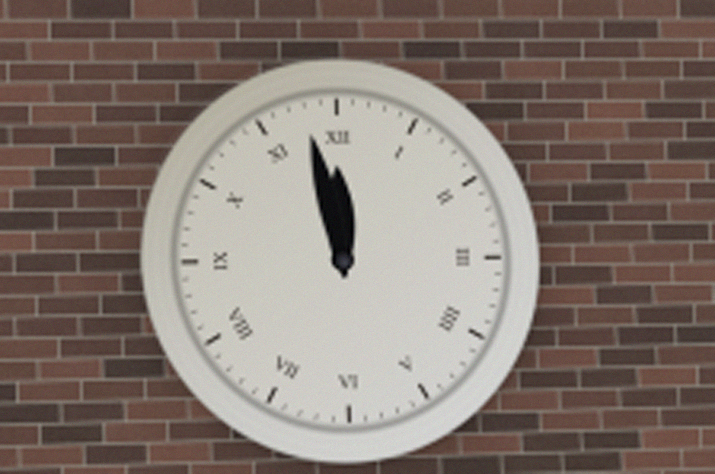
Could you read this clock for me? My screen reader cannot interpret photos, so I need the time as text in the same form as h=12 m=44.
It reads h=11 m=58
